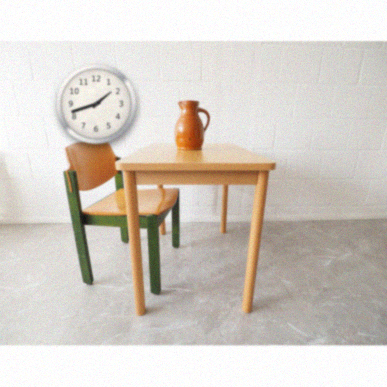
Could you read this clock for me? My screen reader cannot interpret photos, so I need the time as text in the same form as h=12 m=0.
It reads h=1 m=42
